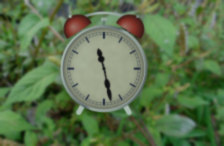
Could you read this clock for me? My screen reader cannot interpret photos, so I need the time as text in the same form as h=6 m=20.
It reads h=11 m=28
